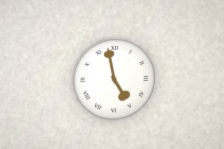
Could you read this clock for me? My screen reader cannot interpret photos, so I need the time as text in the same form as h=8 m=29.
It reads h=4 m=58
